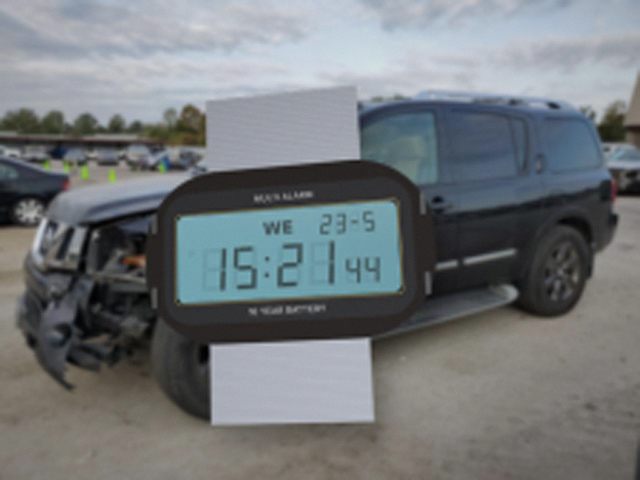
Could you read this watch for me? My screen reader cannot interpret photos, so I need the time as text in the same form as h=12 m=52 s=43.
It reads h=15 m=21 s=44
